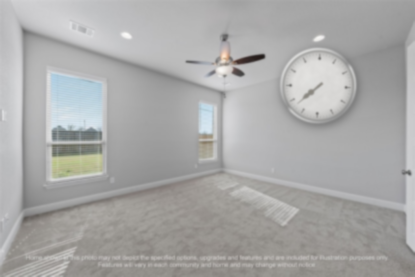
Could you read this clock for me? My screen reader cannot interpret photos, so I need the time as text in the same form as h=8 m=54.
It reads h=7 m=38
